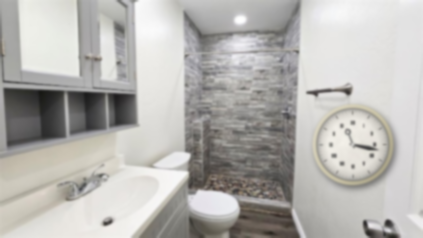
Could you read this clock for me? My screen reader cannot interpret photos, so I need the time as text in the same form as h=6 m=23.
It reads h=11 m=17
